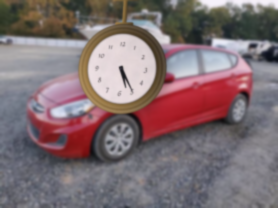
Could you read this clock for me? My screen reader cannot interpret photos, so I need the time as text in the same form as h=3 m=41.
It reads h=5 m=25
